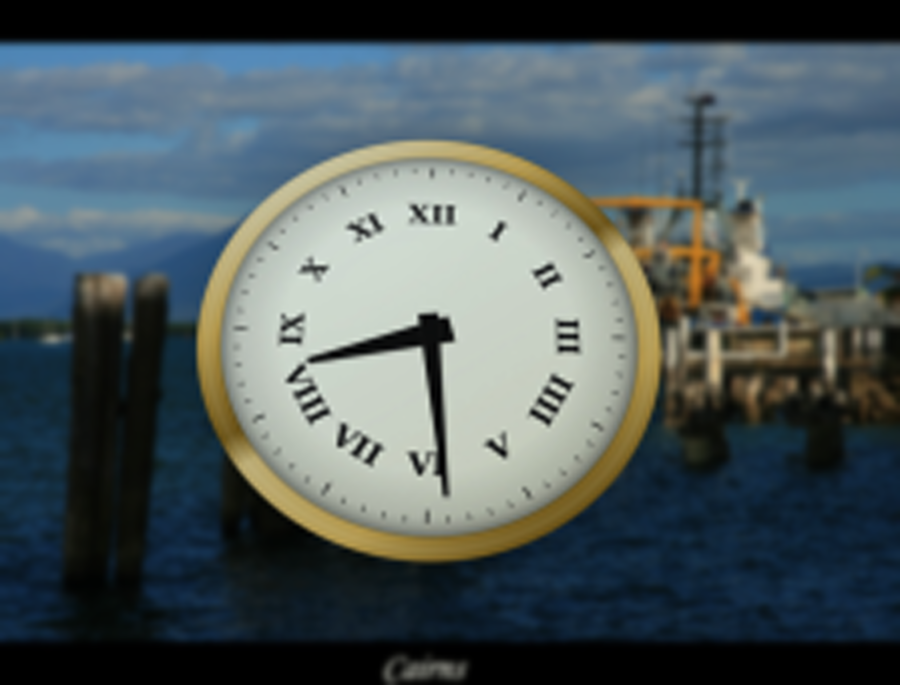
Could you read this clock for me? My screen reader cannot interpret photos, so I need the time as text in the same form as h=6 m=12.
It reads h=8 m=29
